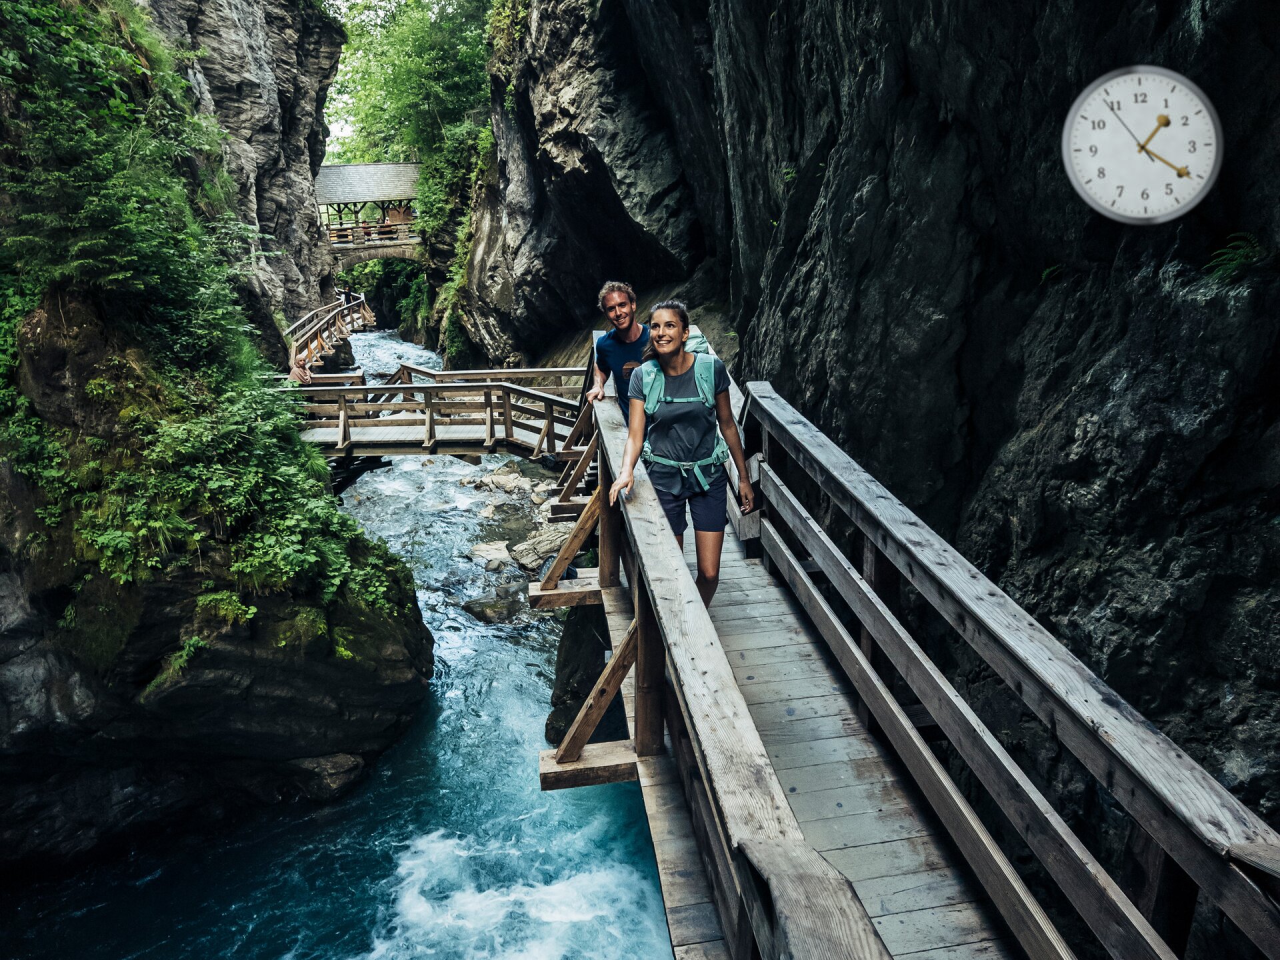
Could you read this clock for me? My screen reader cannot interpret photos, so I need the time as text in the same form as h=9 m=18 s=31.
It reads h=1 m=20 s=54
